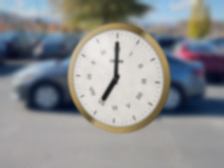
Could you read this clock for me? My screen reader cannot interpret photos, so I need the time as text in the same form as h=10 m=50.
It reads h=7 m=0
